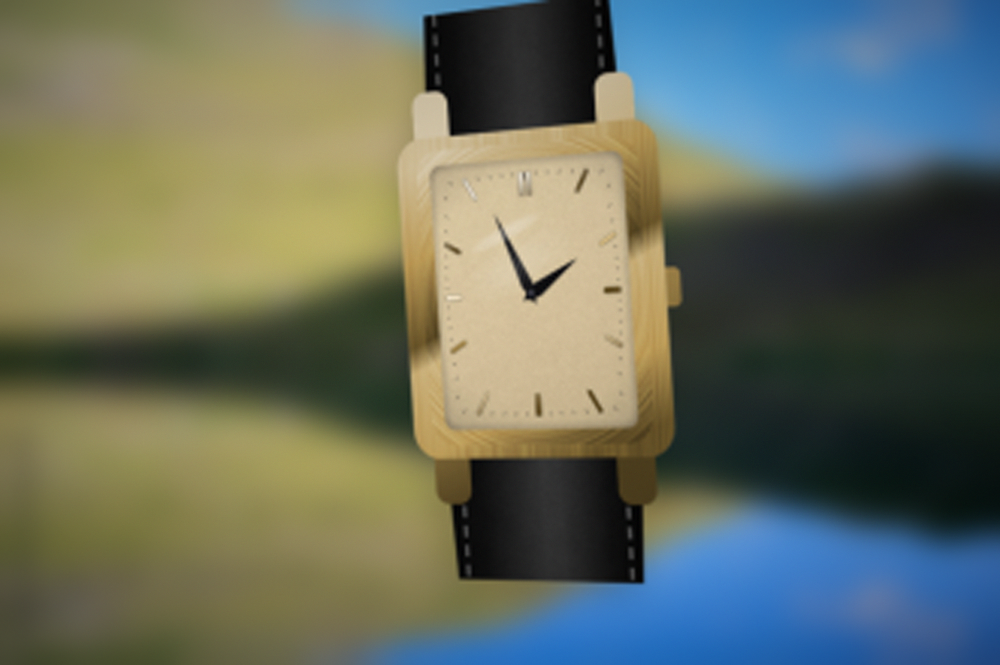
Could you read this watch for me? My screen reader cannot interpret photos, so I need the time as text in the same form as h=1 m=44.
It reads h=1 m=56
